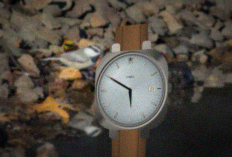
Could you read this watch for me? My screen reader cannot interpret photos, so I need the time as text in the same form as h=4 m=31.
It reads h=5 m=50
